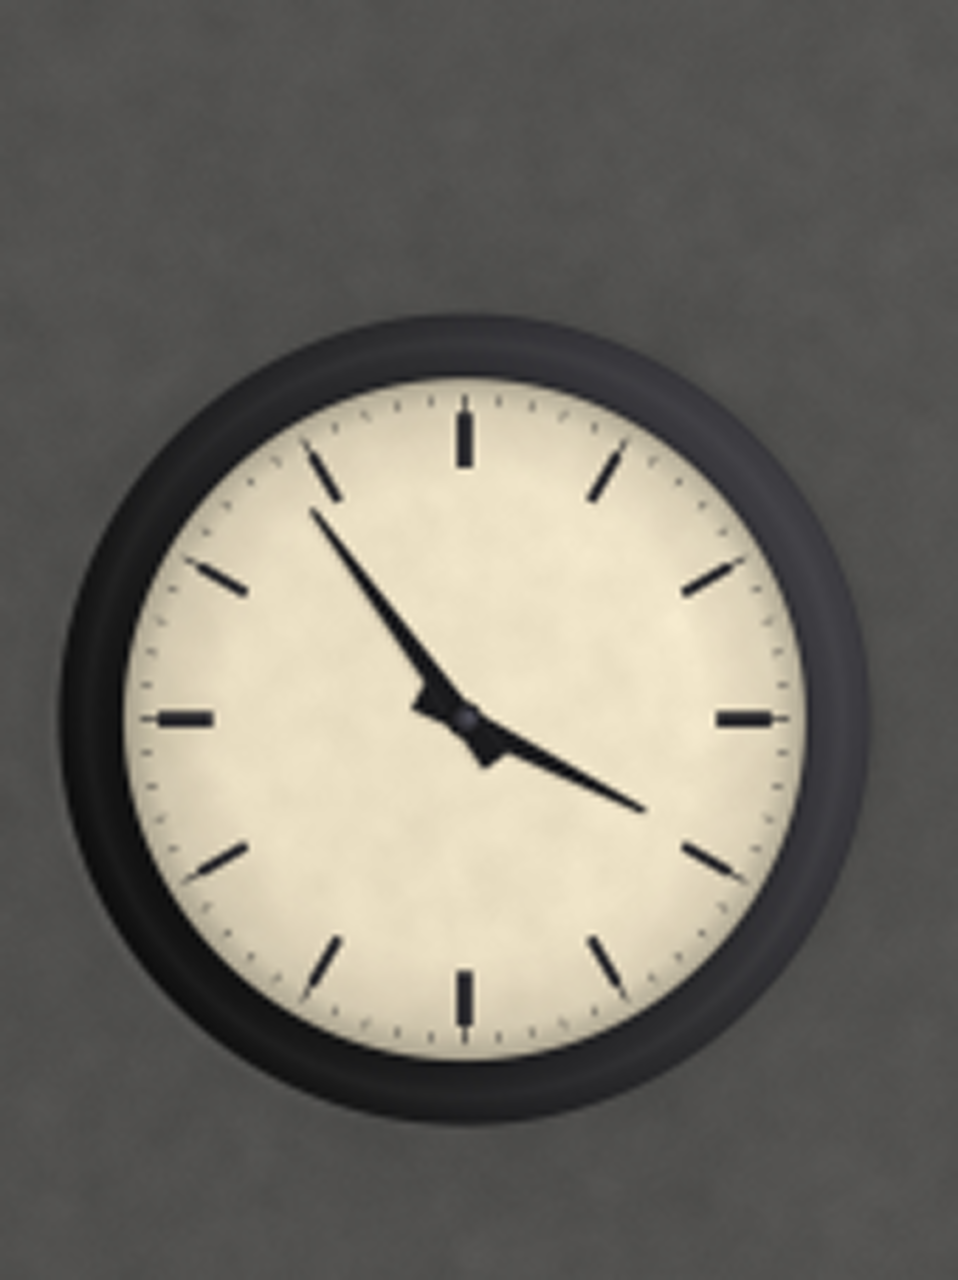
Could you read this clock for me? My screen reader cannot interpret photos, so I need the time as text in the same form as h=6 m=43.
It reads h=3 m=54
